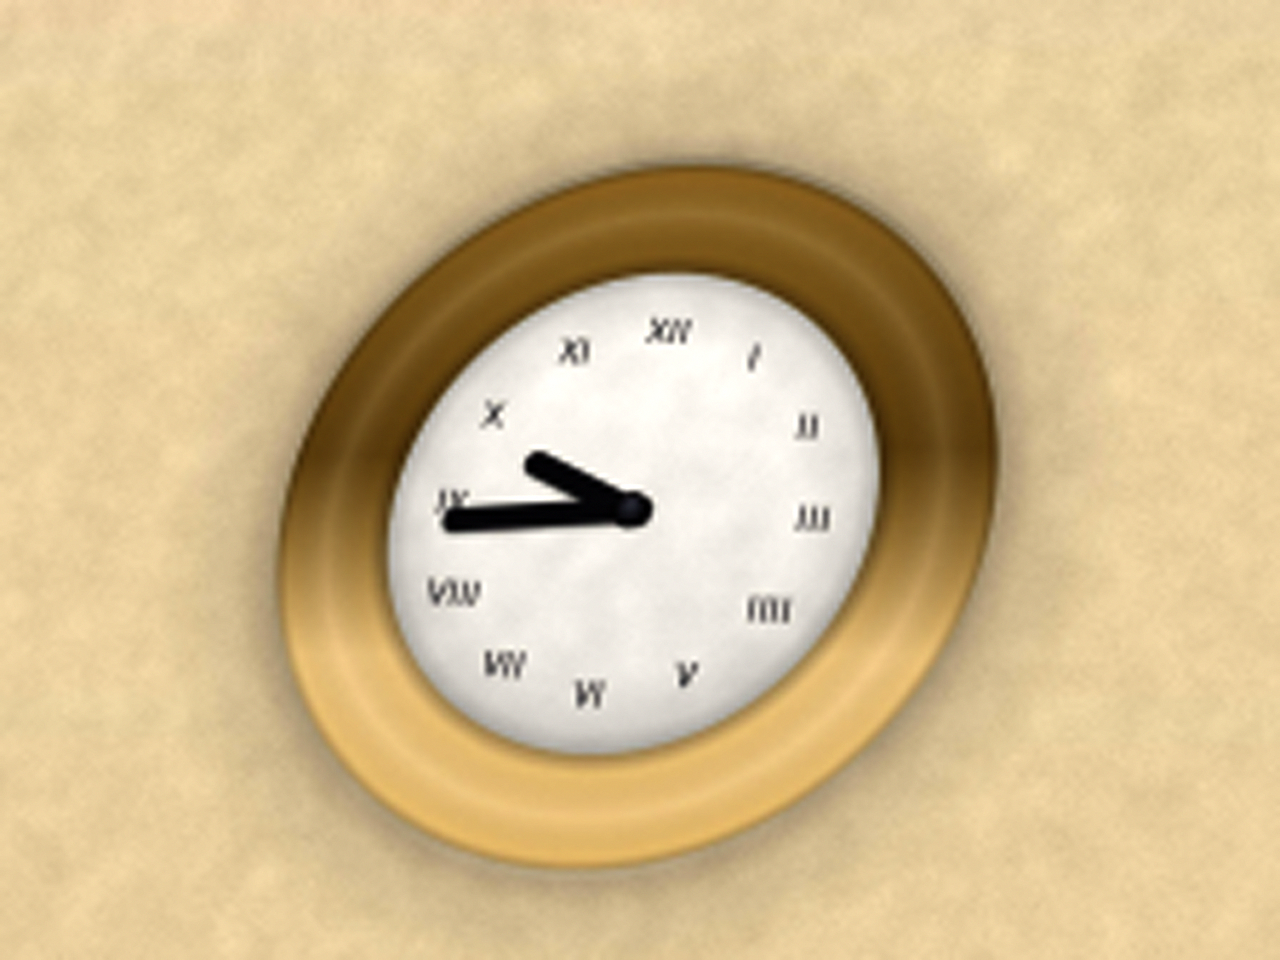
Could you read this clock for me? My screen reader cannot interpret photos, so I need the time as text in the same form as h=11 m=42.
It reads h=9 m=44
